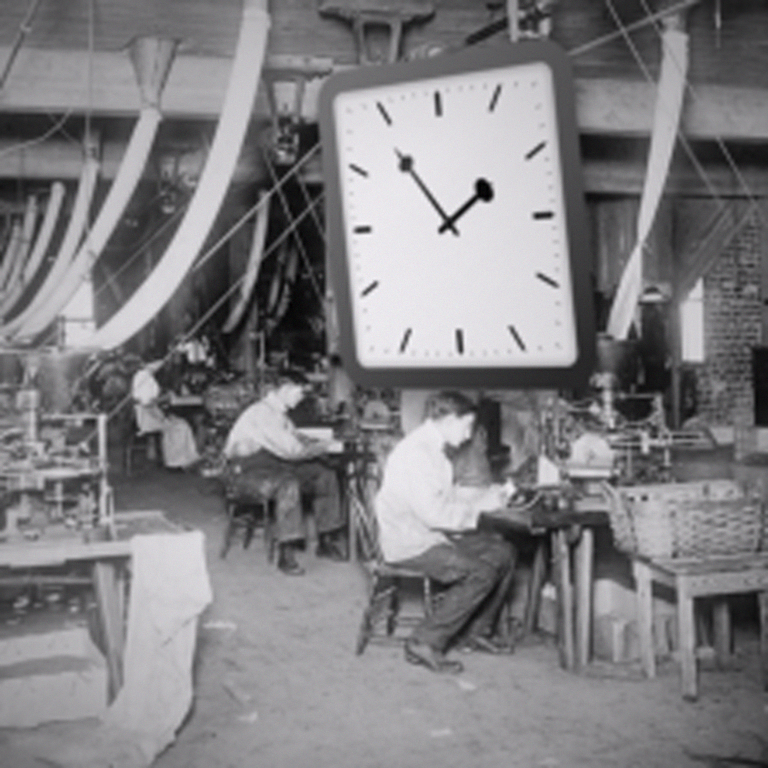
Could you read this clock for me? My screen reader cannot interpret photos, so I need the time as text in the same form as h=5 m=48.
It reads h=1 m=54
